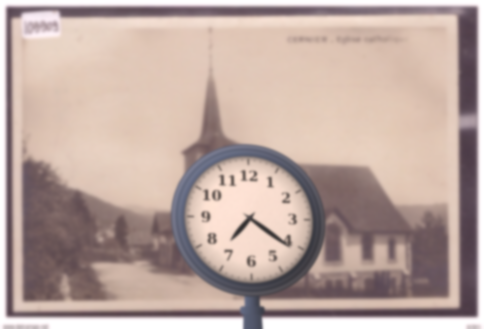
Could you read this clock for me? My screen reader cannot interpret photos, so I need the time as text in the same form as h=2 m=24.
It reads h=7 m=21
